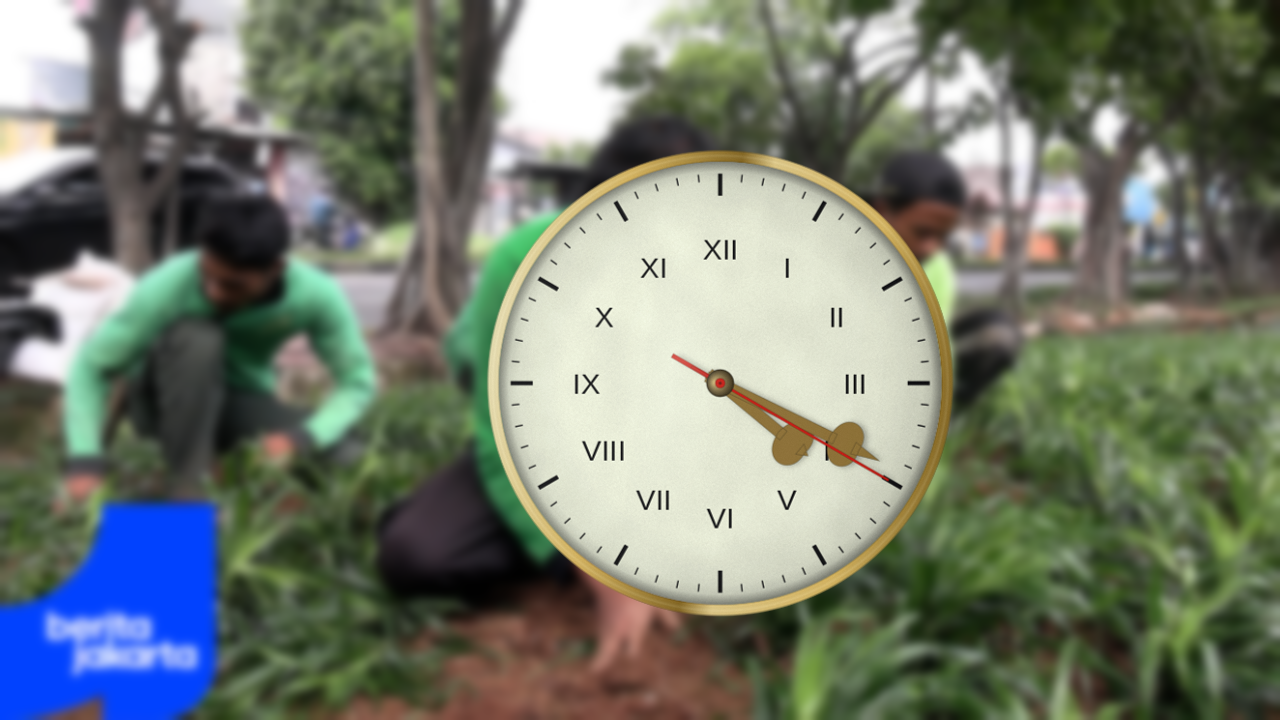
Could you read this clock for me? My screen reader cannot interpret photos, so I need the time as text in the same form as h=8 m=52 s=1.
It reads h=4 m=19 s=20
